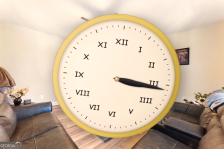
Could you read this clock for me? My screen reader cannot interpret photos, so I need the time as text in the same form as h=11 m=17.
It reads h=3 m=16
